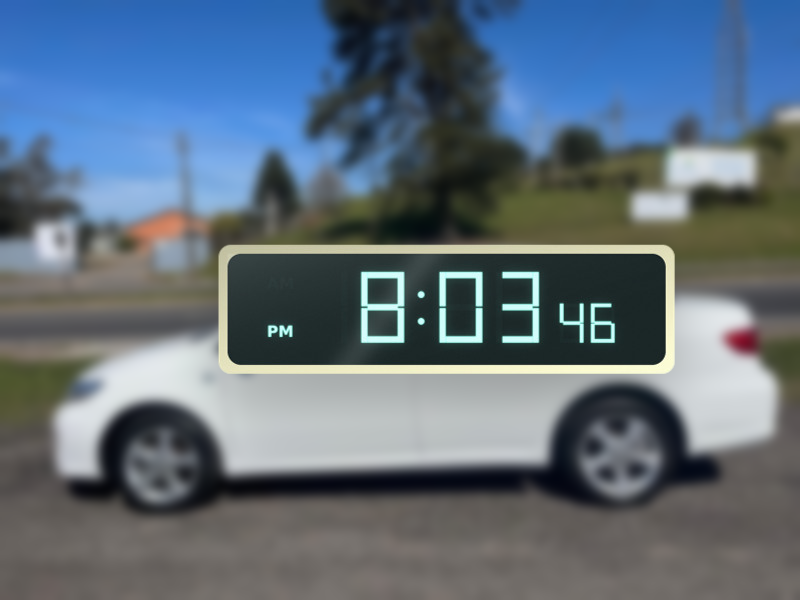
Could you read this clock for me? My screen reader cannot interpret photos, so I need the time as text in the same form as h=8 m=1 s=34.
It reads h=8 m=3 s=46
